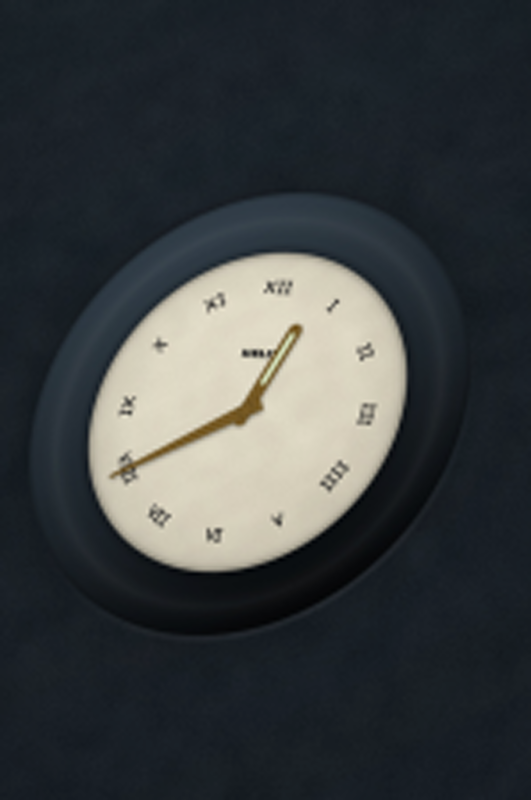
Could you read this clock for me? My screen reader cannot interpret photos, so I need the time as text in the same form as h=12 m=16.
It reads h=12 m=40
